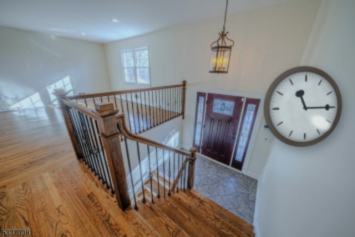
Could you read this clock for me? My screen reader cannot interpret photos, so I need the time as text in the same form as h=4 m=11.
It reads h=11 m=15
